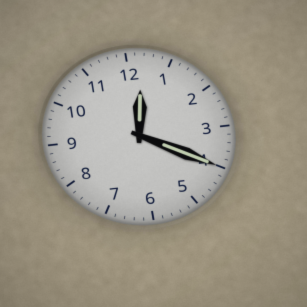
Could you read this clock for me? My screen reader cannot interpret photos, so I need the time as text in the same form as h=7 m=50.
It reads h=12 m=20
